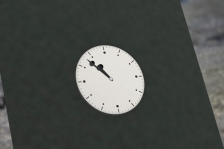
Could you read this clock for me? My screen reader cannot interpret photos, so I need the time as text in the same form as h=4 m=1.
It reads h=10 m=53
